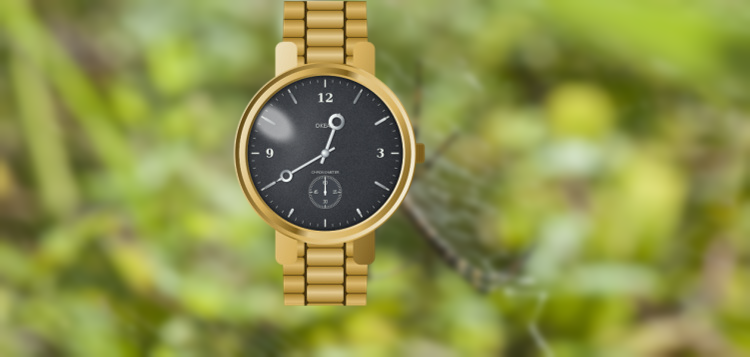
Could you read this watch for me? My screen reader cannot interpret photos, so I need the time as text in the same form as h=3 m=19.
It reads h=12 m=40
